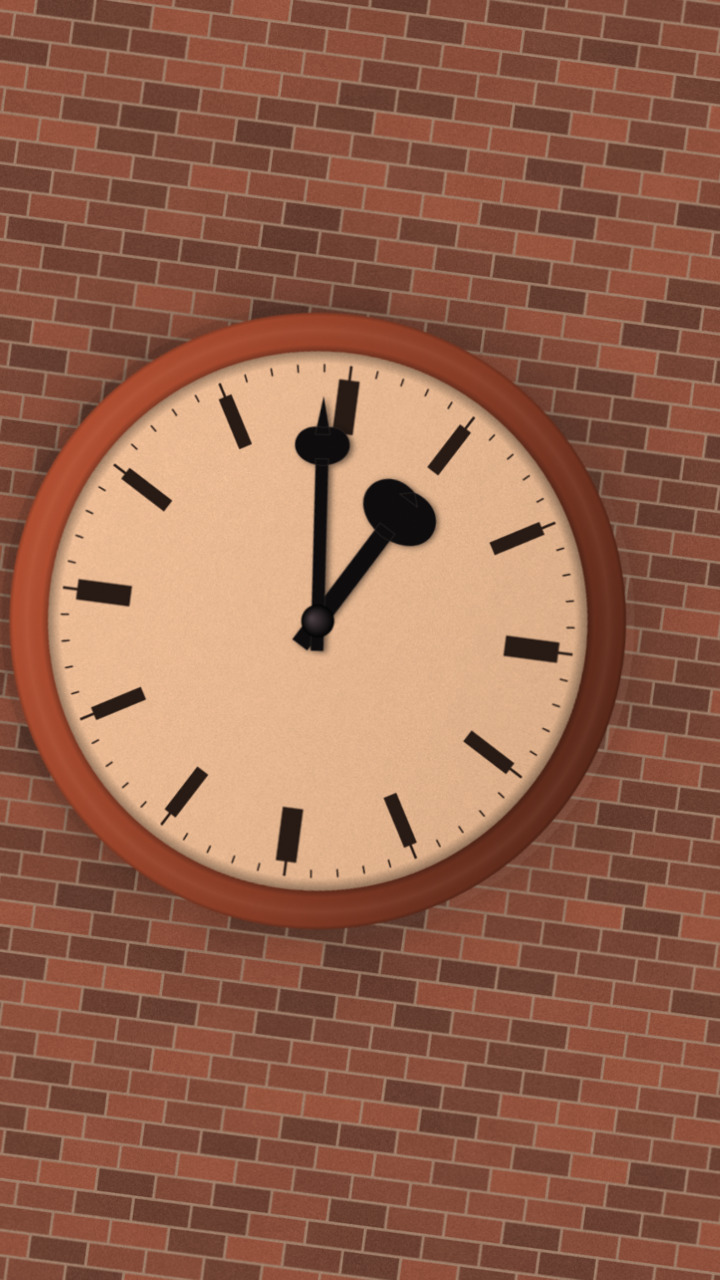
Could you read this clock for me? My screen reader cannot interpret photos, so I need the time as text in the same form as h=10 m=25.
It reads h=12 m=59
